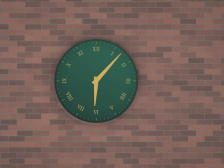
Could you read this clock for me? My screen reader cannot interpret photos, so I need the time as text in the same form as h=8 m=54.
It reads h=6 m=7
